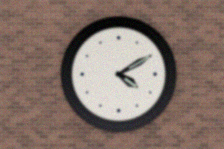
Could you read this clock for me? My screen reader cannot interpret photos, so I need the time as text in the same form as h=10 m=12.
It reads h=4 m=10
